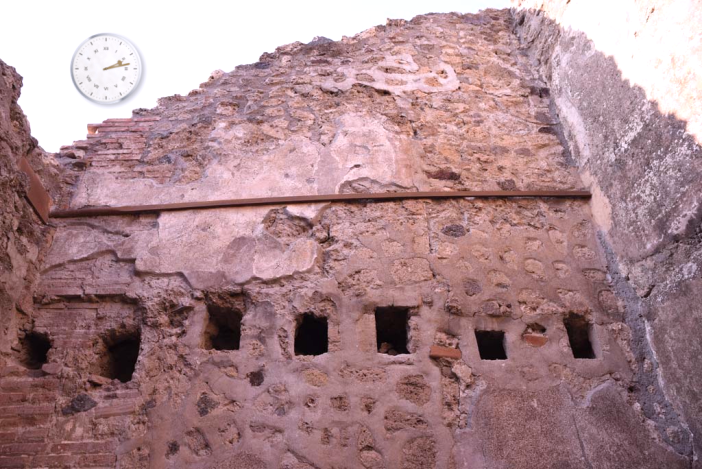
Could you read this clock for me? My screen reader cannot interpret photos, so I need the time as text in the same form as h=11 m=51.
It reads h=2 m=13
